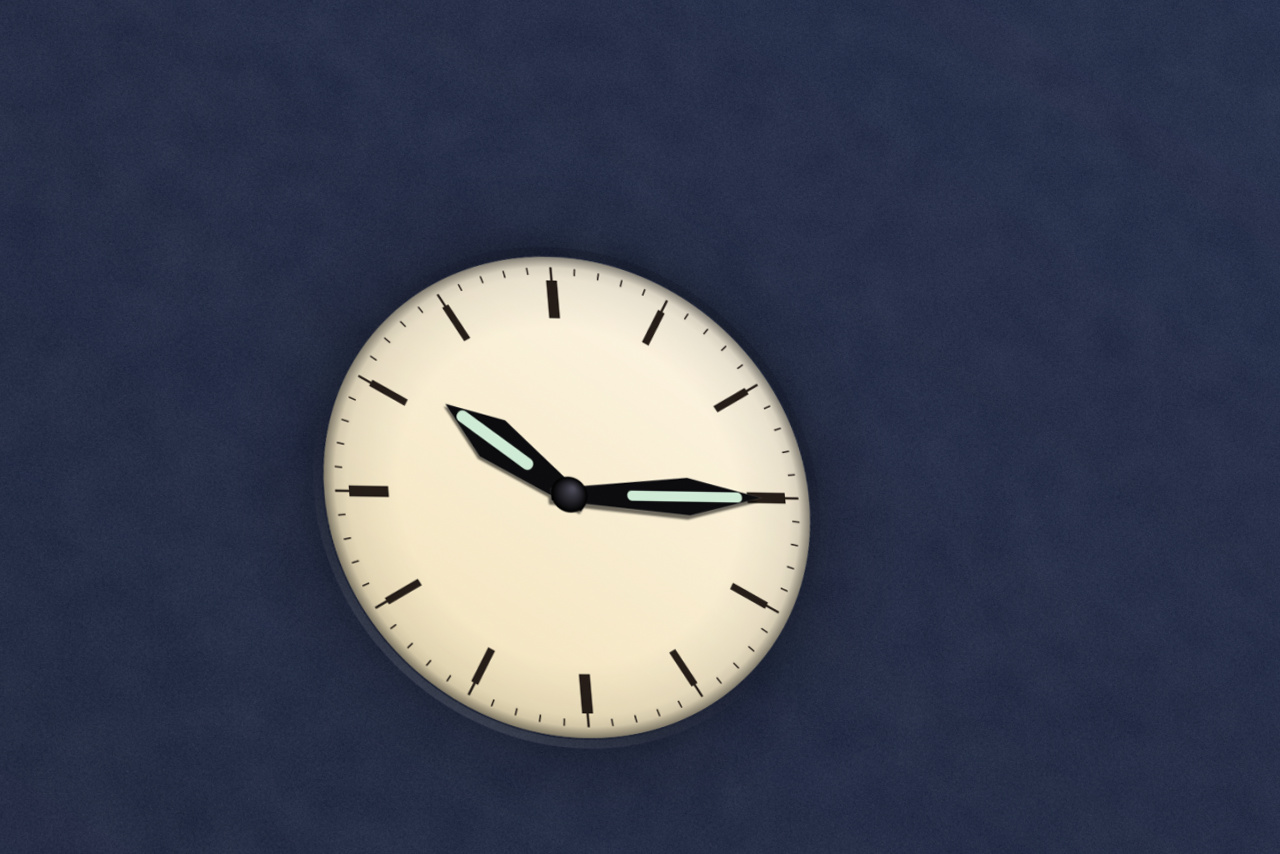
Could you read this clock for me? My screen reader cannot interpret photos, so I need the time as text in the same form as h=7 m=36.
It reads h=10 m=15
